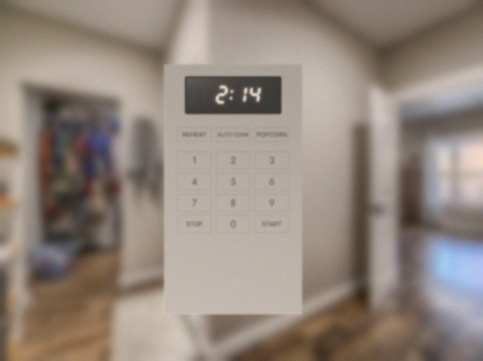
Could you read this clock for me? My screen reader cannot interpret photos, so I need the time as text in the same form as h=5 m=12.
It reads h=2 m=14
